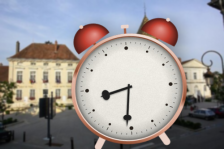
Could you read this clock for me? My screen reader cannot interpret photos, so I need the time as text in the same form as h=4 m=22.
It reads h=8 m=31
